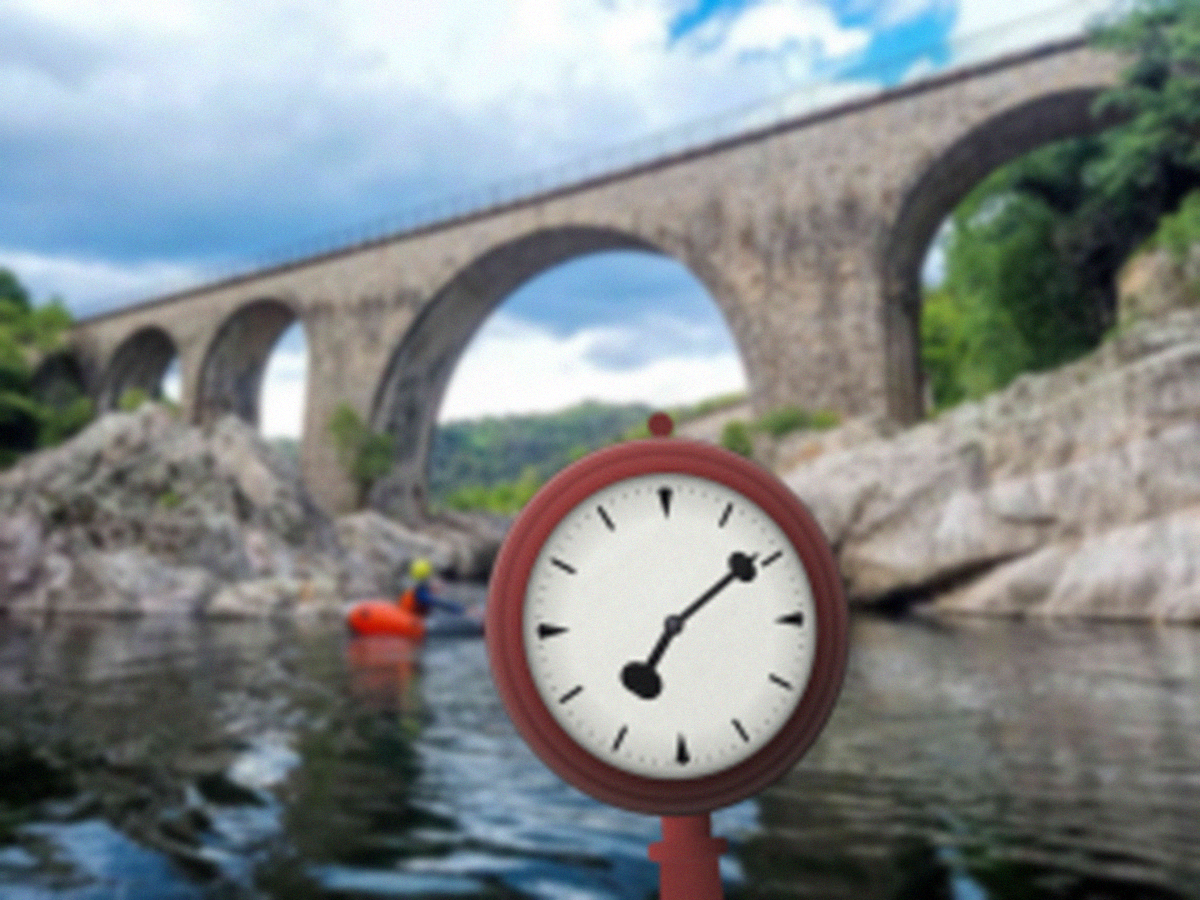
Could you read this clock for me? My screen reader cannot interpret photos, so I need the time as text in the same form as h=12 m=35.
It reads h=7 m=9
